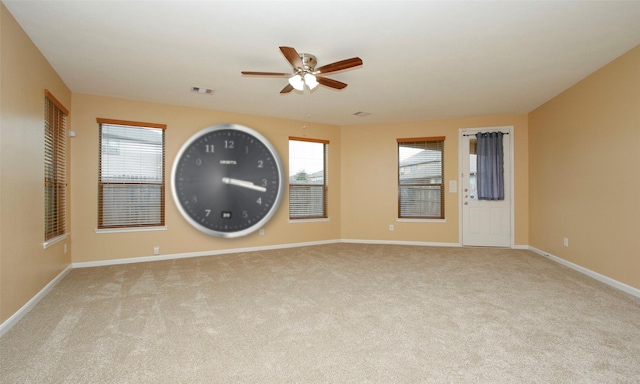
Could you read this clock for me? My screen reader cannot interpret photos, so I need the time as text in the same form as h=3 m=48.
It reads h=3 m=17
